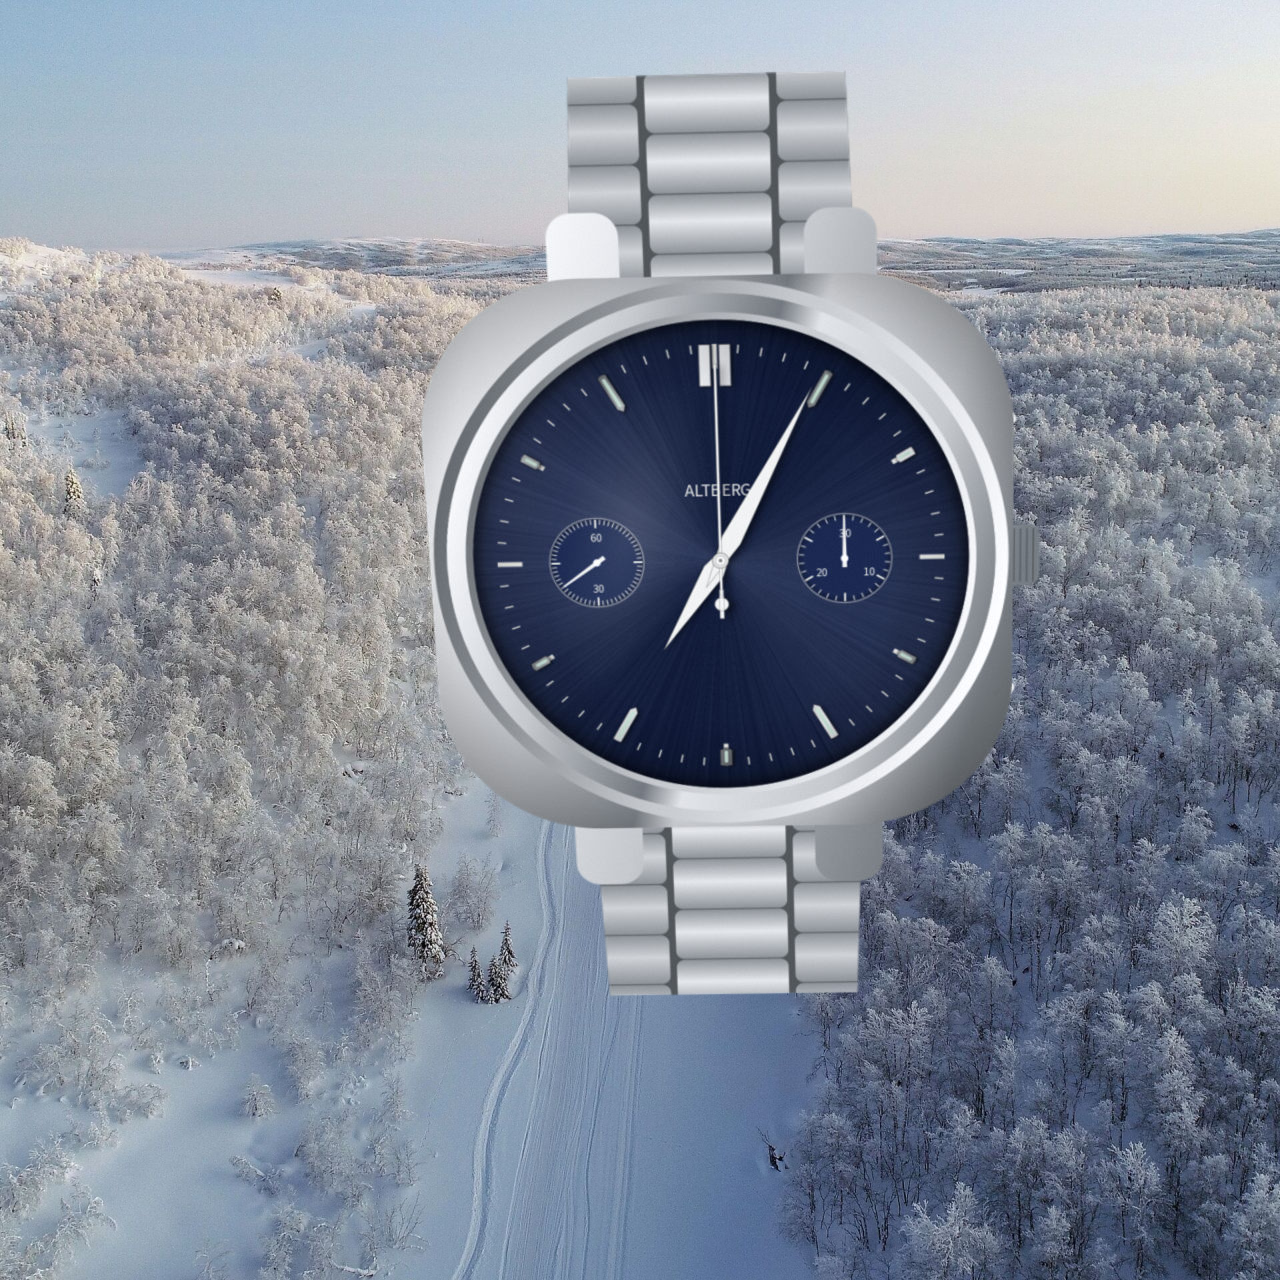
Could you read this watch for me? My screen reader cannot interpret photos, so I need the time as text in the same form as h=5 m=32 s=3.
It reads h=7 m=4 s=39
